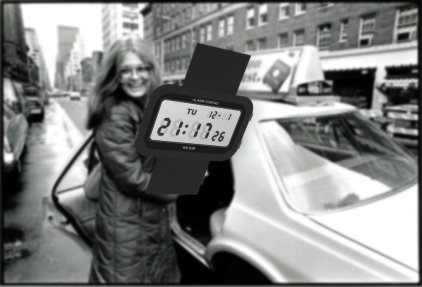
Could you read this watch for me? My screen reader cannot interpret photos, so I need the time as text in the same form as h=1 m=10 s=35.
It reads h=21 m=17 s=26
